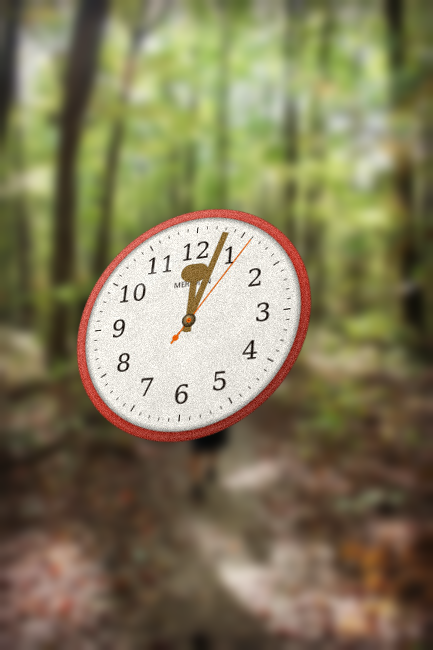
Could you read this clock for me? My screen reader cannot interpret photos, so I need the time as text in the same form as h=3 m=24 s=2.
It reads h=12 m=3 s=6
